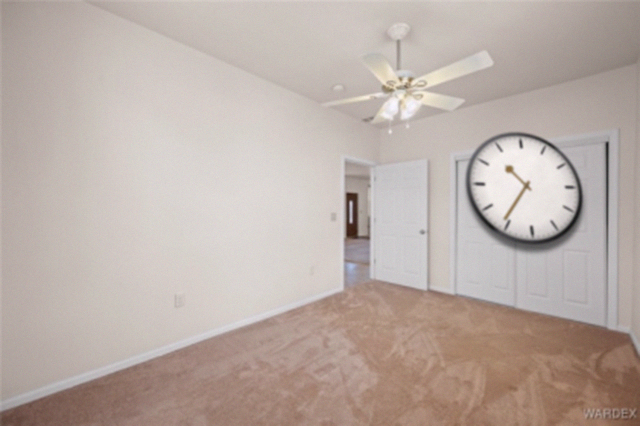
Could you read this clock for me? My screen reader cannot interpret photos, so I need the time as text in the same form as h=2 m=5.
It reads h=10 m=36
